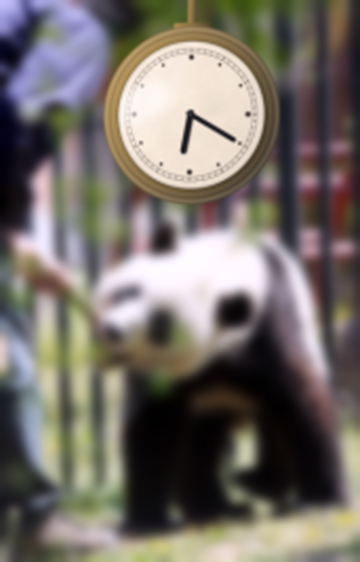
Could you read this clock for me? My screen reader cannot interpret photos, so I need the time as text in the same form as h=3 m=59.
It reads h=6 m=20
